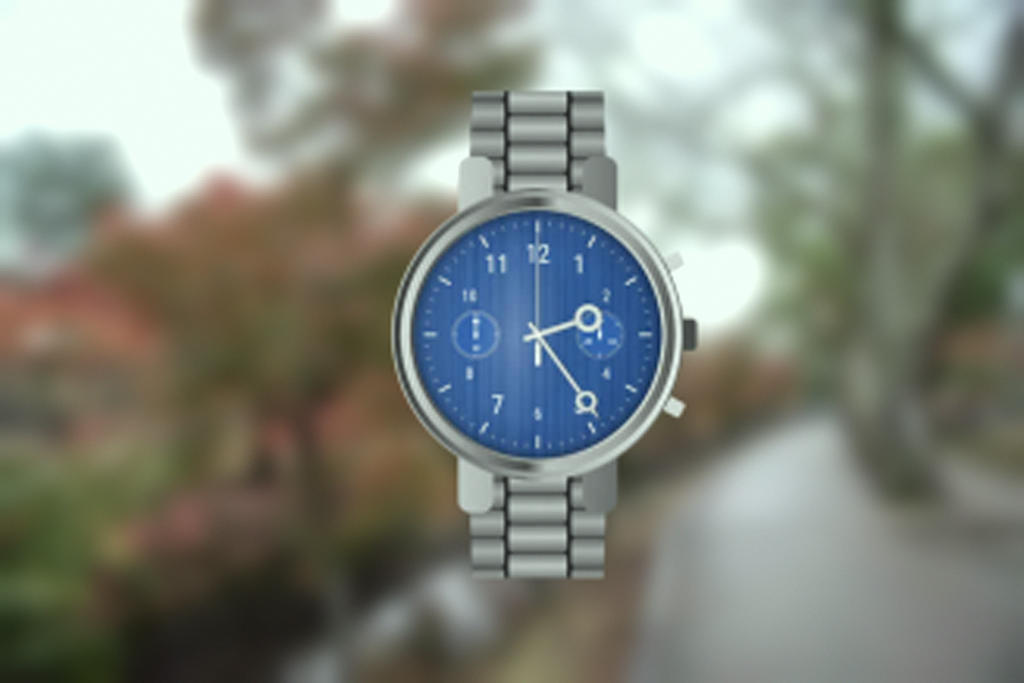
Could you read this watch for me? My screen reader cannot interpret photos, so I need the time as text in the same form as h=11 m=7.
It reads h=2 m=24
